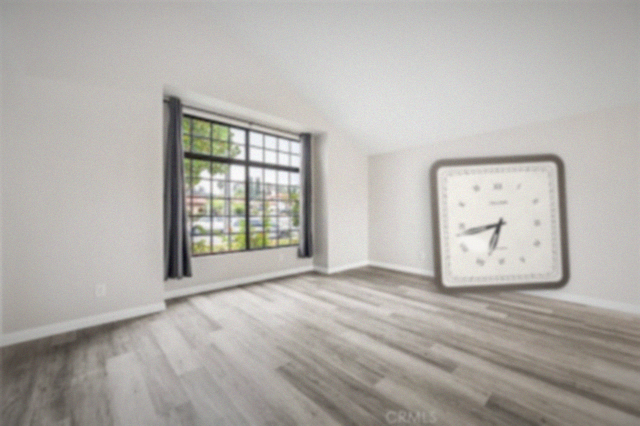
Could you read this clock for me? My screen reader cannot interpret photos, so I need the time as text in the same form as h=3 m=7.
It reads h=6 m=43
